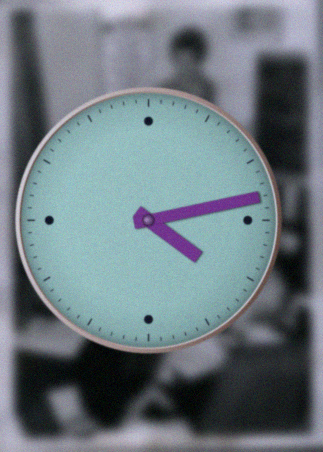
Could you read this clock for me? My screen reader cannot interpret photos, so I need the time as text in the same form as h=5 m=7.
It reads h=4 m=13
